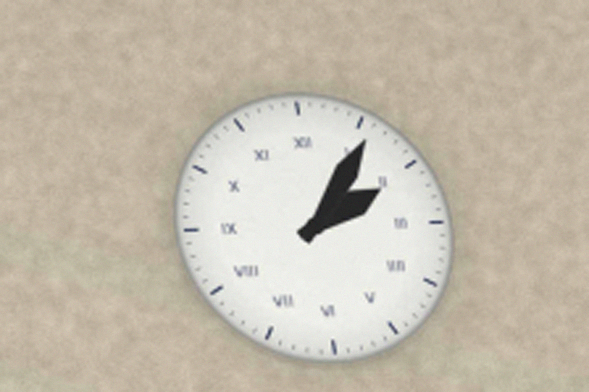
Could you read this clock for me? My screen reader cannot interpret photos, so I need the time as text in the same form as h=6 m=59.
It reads h=2 m=6
